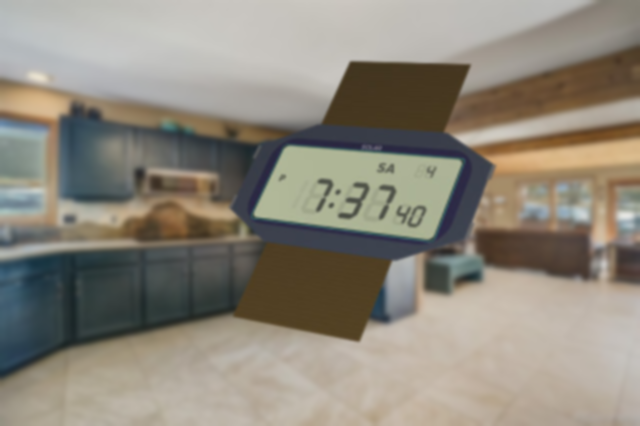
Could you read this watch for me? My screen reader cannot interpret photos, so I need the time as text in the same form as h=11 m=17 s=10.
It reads h=7 m=37 s=40
